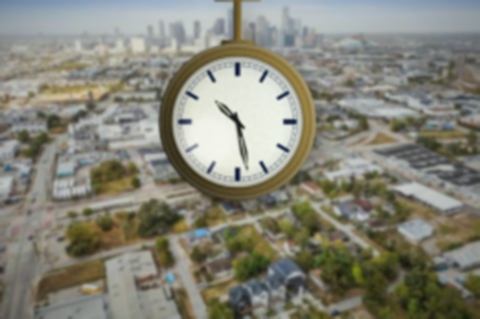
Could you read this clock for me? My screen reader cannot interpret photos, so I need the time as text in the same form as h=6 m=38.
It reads h=10 m=28
